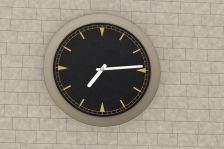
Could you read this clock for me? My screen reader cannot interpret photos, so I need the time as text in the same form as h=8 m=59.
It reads h=7 m=14
